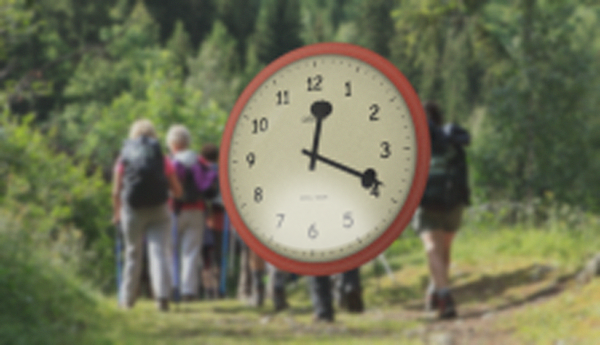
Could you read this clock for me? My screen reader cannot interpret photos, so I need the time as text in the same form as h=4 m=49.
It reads h=12 m=19
